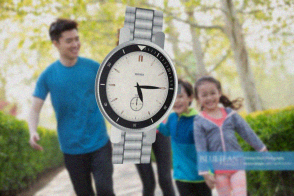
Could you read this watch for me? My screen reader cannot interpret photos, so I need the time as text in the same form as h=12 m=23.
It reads h=5 m=15
